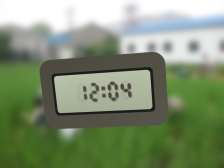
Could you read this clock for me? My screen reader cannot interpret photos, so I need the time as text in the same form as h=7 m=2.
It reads h=12 m=4
